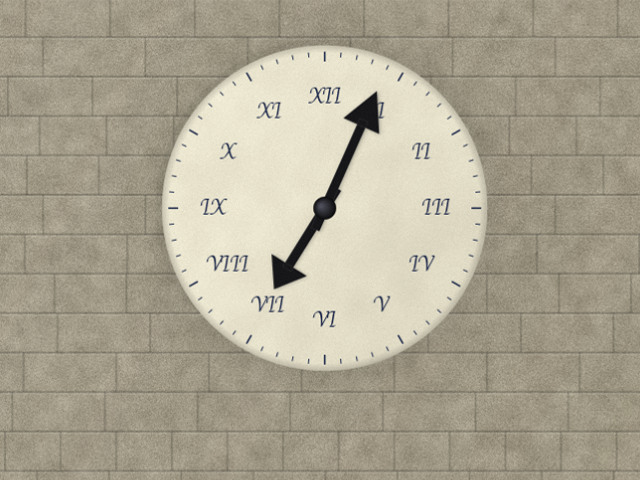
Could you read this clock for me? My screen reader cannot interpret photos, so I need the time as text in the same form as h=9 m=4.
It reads h=7 m=4
